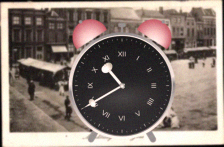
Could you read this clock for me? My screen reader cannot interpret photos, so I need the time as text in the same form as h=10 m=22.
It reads h=10 m=40
